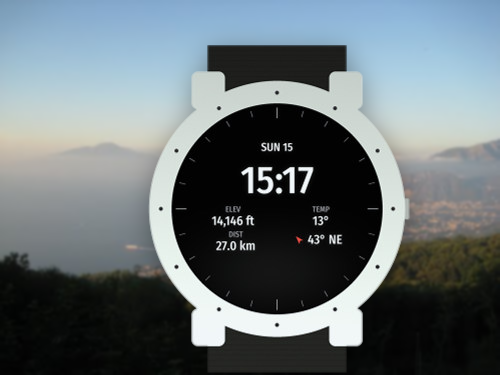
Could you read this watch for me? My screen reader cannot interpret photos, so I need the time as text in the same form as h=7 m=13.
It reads h=15 m=17
